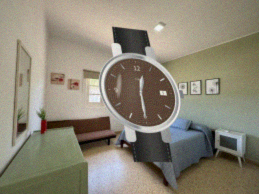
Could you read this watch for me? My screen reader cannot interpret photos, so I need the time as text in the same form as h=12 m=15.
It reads h=12 m=30
